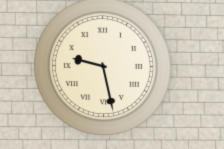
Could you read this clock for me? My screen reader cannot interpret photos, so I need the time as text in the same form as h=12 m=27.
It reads h=9 m=28
